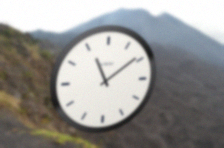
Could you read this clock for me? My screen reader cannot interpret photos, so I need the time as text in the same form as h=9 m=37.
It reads h=11 m=9
